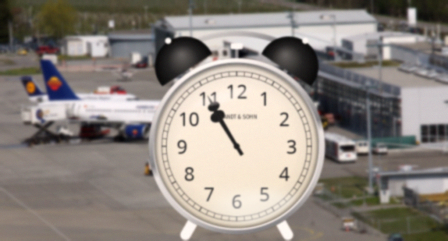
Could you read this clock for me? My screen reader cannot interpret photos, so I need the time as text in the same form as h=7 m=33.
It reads h=10 m=55
